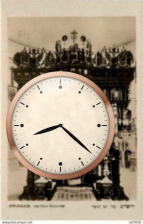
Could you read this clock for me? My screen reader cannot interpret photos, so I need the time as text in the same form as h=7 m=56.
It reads h=8 m=22
